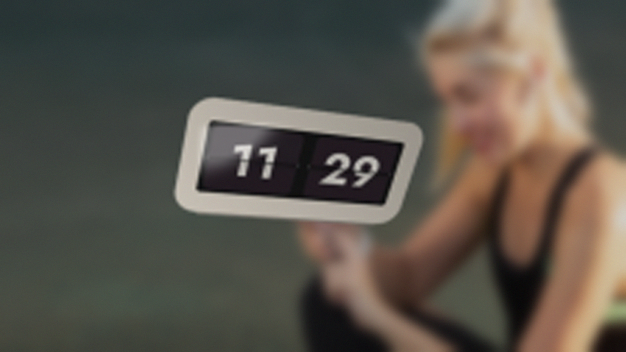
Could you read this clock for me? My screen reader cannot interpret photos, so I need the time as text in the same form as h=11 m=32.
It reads h=11 m=29
